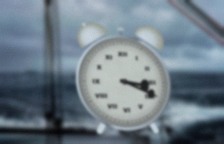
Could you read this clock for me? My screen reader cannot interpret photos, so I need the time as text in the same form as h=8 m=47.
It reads h=3 m=19
